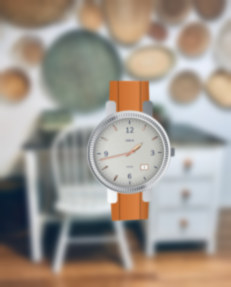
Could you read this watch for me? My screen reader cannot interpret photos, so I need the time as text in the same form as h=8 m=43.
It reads h=1 m=43
